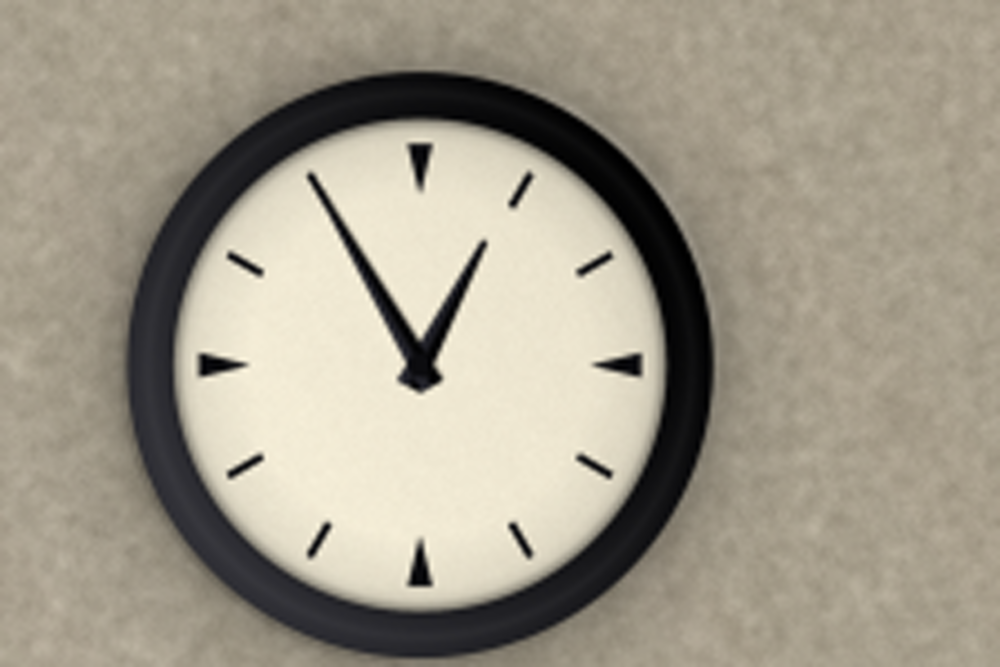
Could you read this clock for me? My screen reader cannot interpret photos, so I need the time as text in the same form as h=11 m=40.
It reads h=12 m=55
